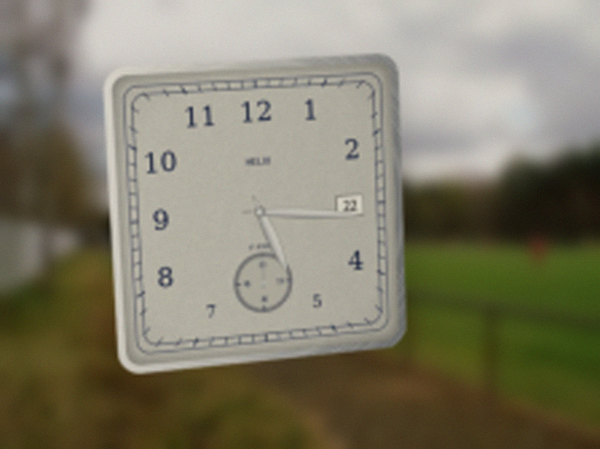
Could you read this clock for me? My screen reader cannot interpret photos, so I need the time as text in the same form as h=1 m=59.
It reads h=5 m=16
